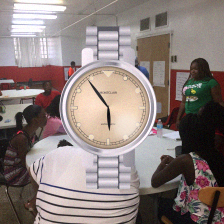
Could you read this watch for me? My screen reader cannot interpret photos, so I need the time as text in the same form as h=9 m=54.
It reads h=5 m=54
